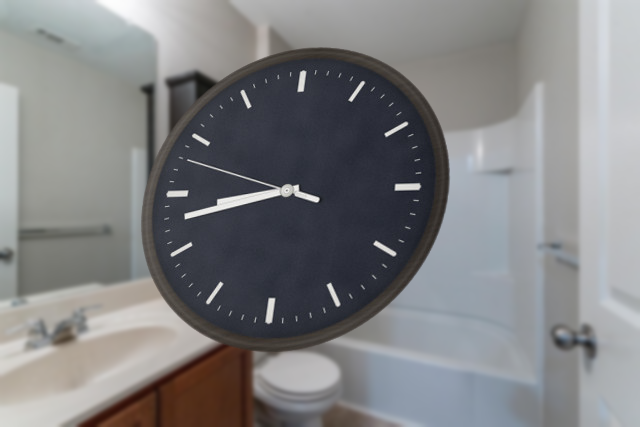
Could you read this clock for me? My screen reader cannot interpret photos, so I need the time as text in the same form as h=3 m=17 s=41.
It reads h=8 m=42 s=48
